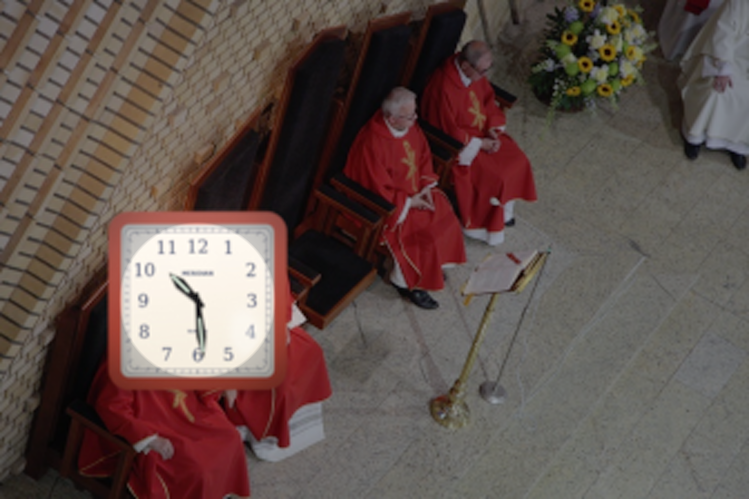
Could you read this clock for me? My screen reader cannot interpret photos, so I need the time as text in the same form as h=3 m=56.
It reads h=10 m=29
